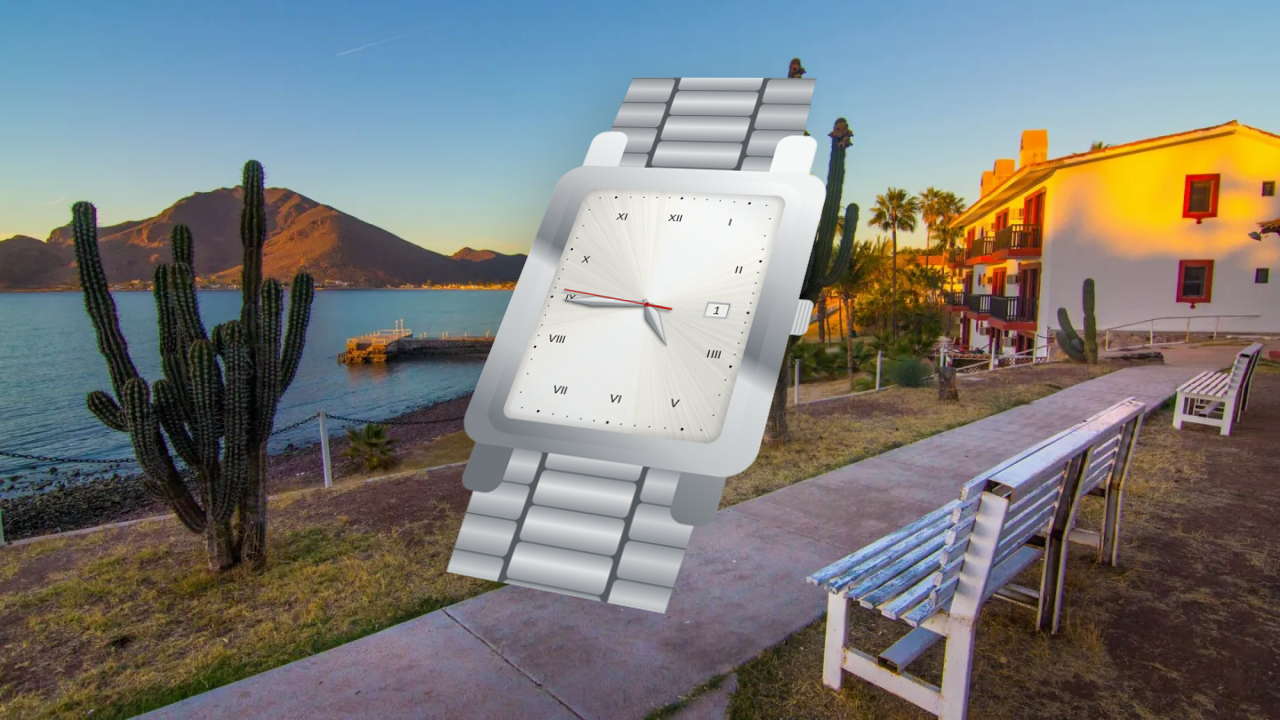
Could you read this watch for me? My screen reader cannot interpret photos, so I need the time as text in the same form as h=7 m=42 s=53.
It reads h=4 m=44 s=46
